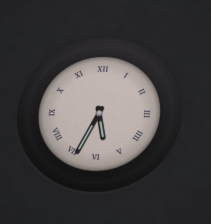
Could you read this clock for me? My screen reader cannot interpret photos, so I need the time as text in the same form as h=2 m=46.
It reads h=5 m=34
